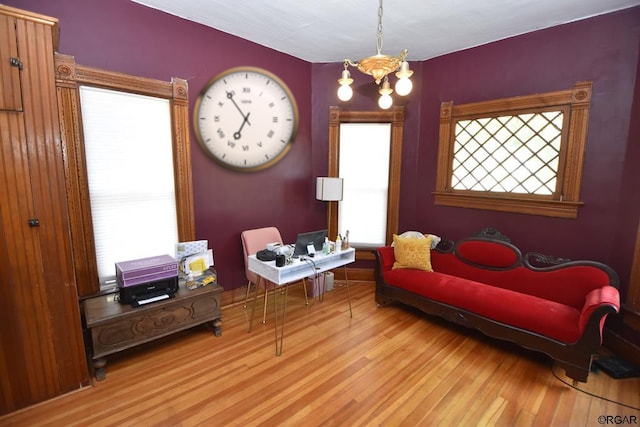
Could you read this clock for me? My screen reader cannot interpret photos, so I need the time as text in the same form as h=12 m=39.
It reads h=6 m=54
